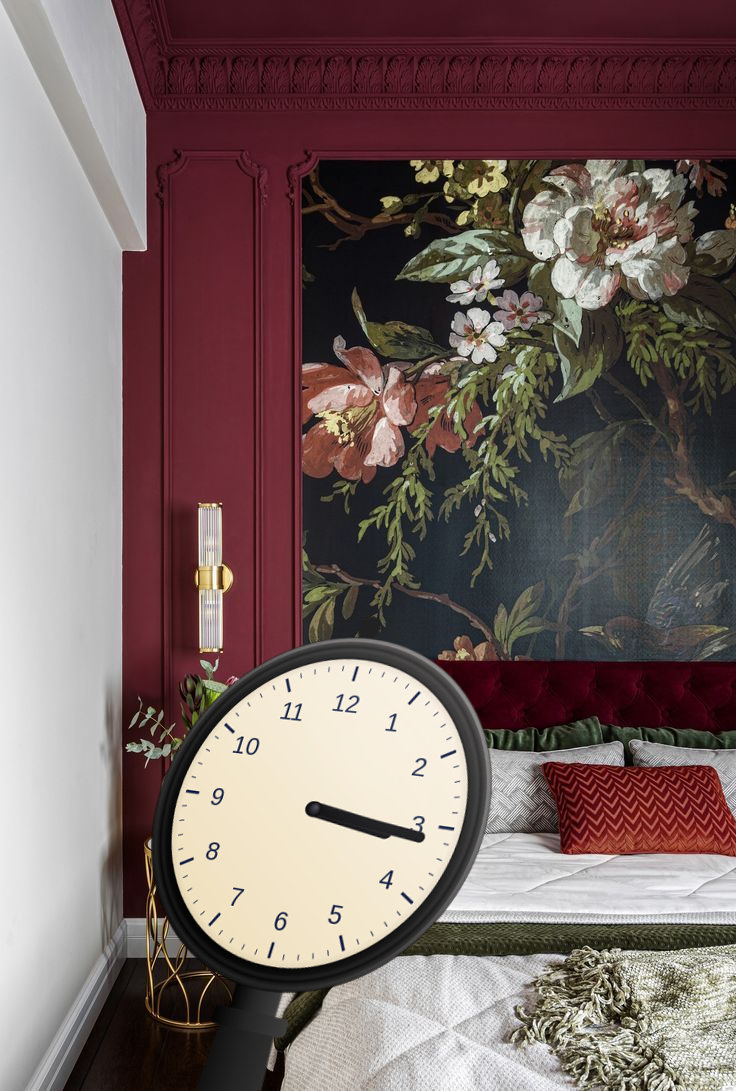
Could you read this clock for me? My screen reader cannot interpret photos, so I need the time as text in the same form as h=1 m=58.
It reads h=3 m=16
